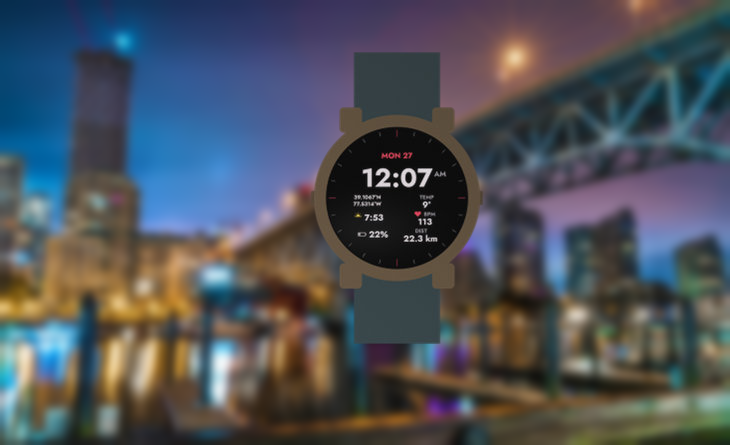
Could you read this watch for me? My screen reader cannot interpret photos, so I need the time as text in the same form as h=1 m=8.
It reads h=12 m=7
